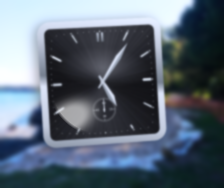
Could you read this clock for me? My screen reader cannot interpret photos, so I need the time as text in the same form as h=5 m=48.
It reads h=5 m=6
